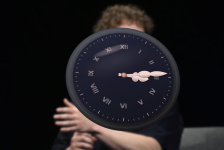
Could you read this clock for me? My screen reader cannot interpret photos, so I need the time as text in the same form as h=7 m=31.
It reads h=3 m=14
